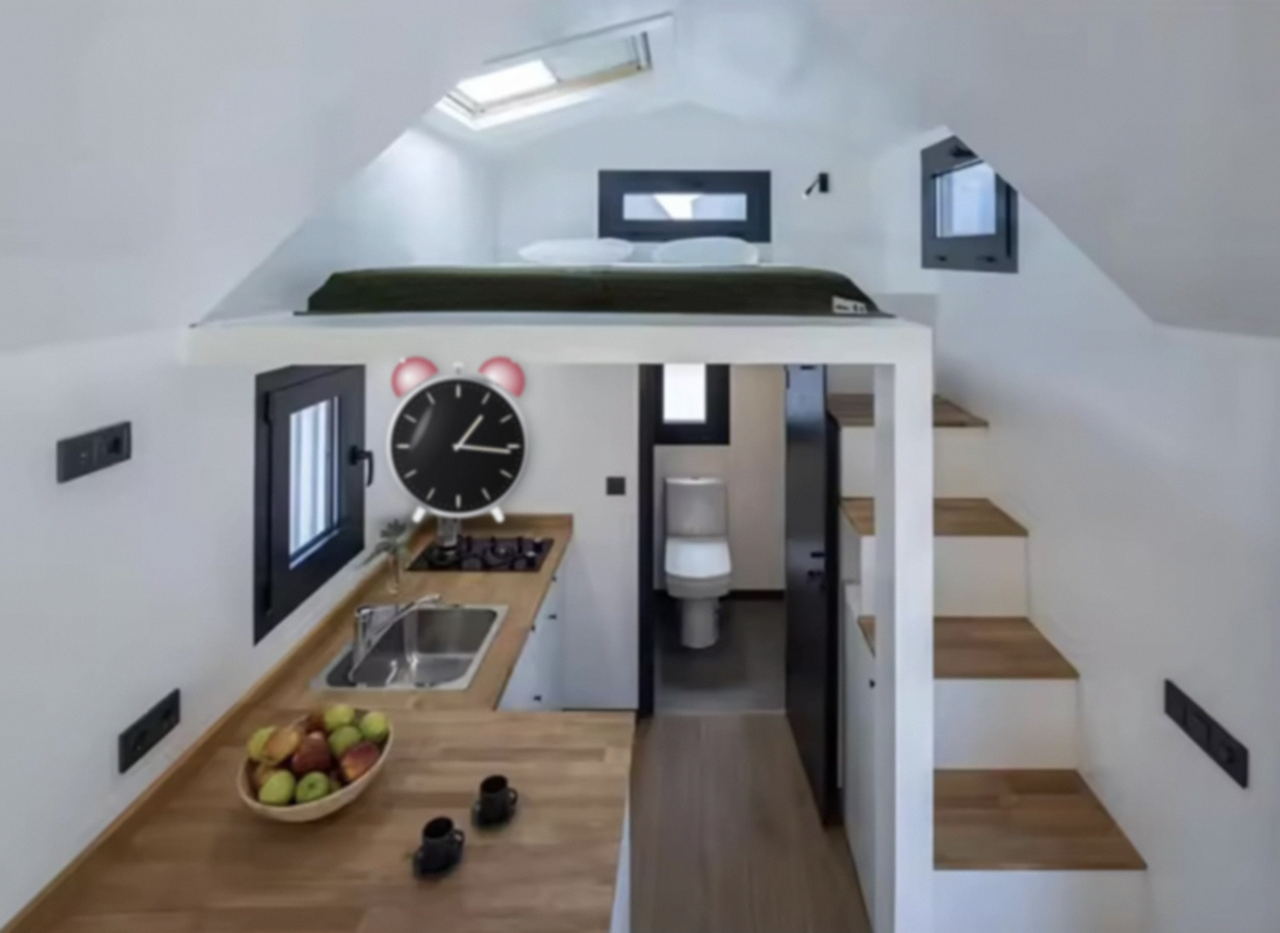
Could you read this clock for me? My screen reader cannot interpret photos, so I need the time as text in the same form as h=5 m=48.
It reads h=1 m=16
